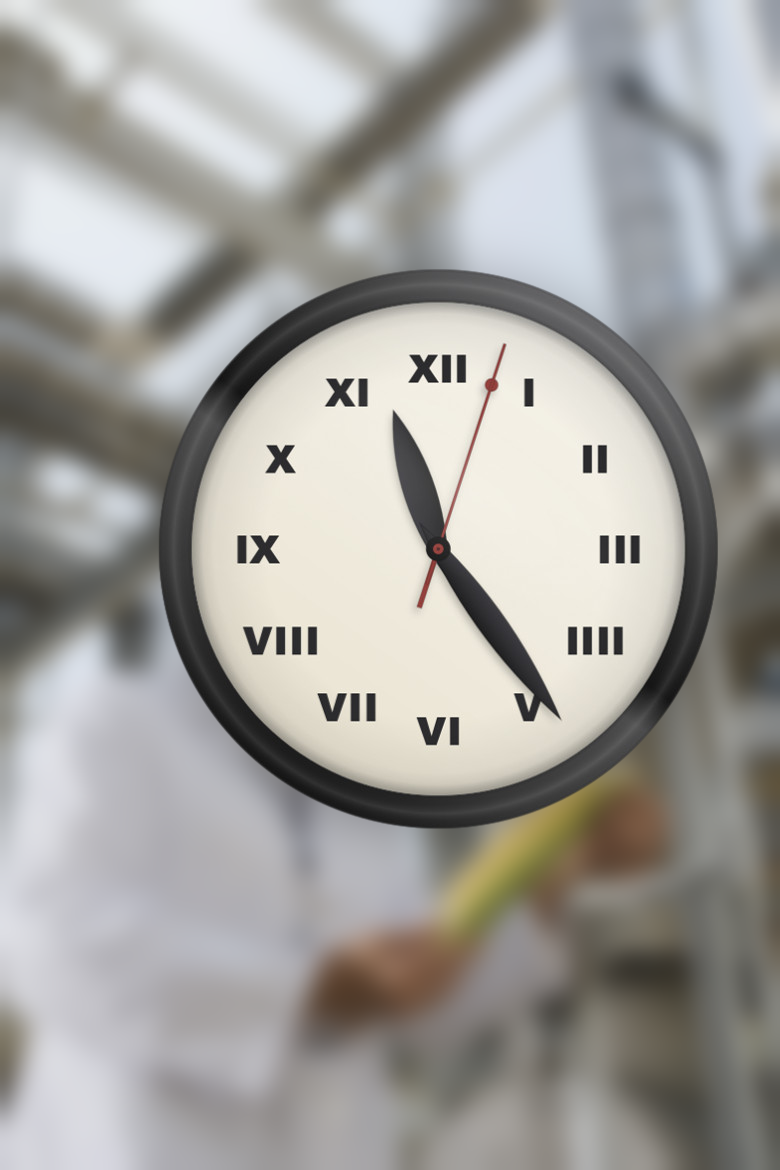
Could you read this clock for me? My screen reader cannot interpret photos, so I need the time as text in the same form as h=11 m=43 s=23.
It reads h=11 m=24 s=3
